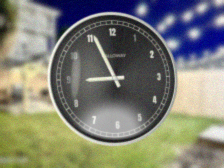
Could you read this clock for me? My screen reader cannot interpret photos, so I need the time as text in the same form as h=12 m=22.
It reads h=8 m=56
